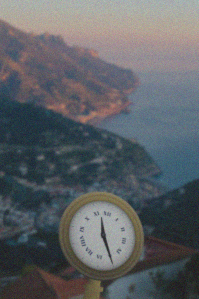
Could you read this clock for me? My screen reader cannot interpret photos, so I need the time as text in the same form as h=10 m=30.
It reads h=11 m=25
